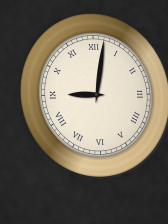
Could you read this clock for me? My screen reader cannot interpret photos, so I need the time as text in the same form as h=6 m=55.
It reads h=9 m=2
